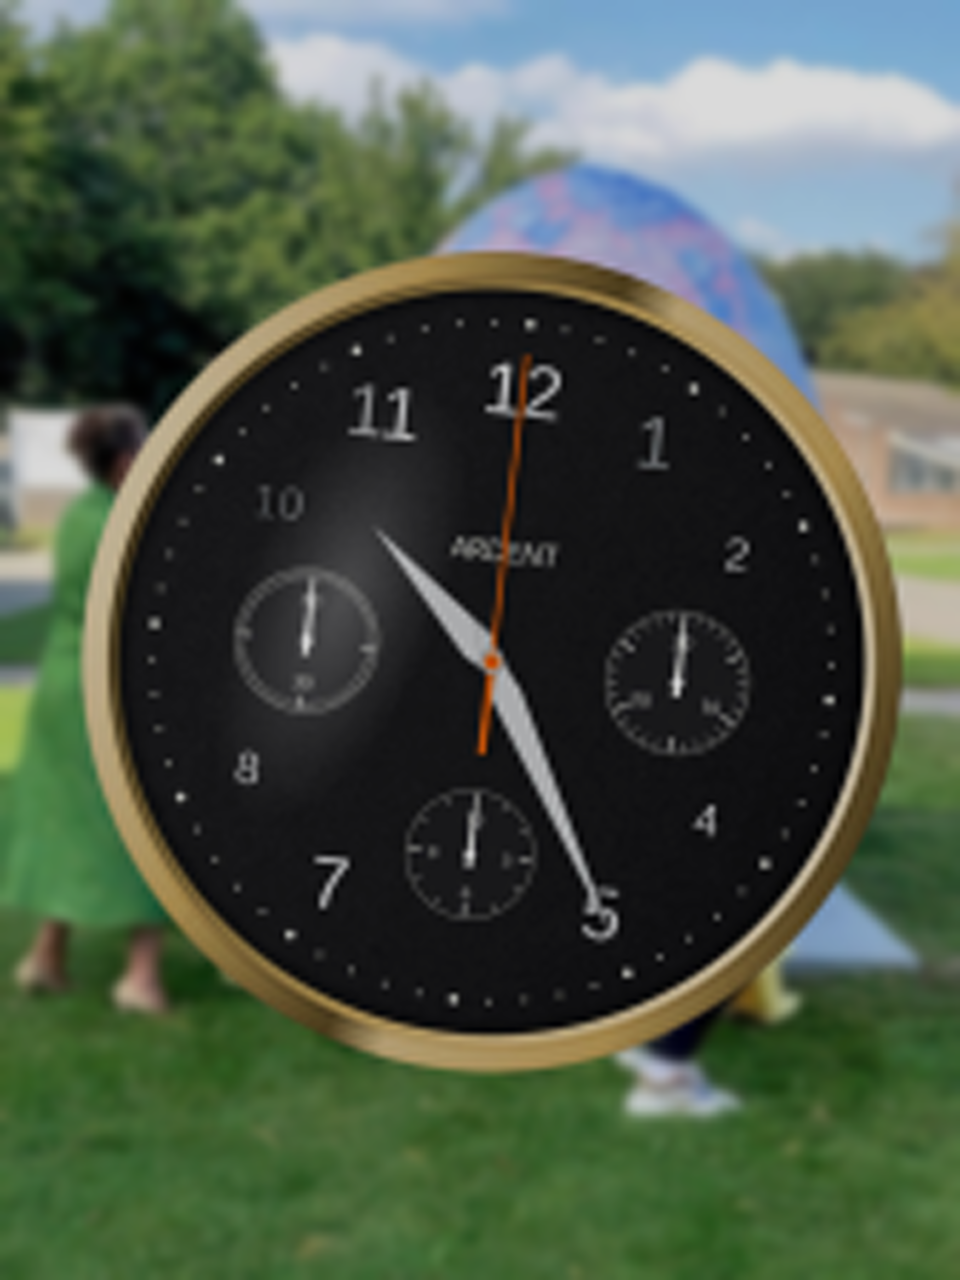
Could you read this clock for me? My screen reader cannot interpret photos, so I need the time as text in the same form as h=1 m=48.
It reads h=10 m=25
